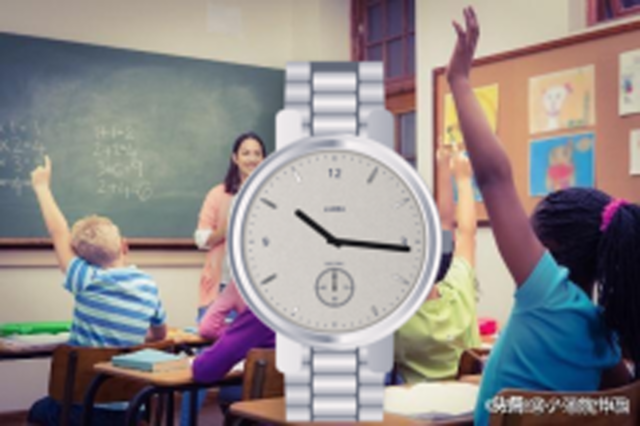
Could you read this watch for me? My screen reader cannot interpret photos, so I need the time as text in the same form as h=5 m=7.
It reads h=10 m=16
